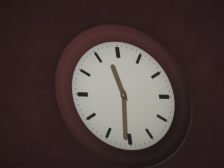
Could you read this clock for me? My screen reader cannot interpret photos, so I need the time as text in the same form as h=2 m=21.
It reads h=11 m=31
